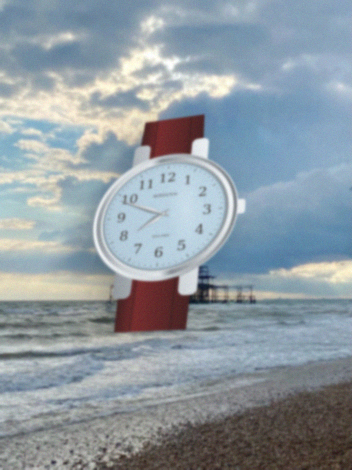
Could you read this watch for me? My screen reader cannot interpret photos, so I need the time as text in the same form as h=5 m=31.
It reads h=7 m=49
